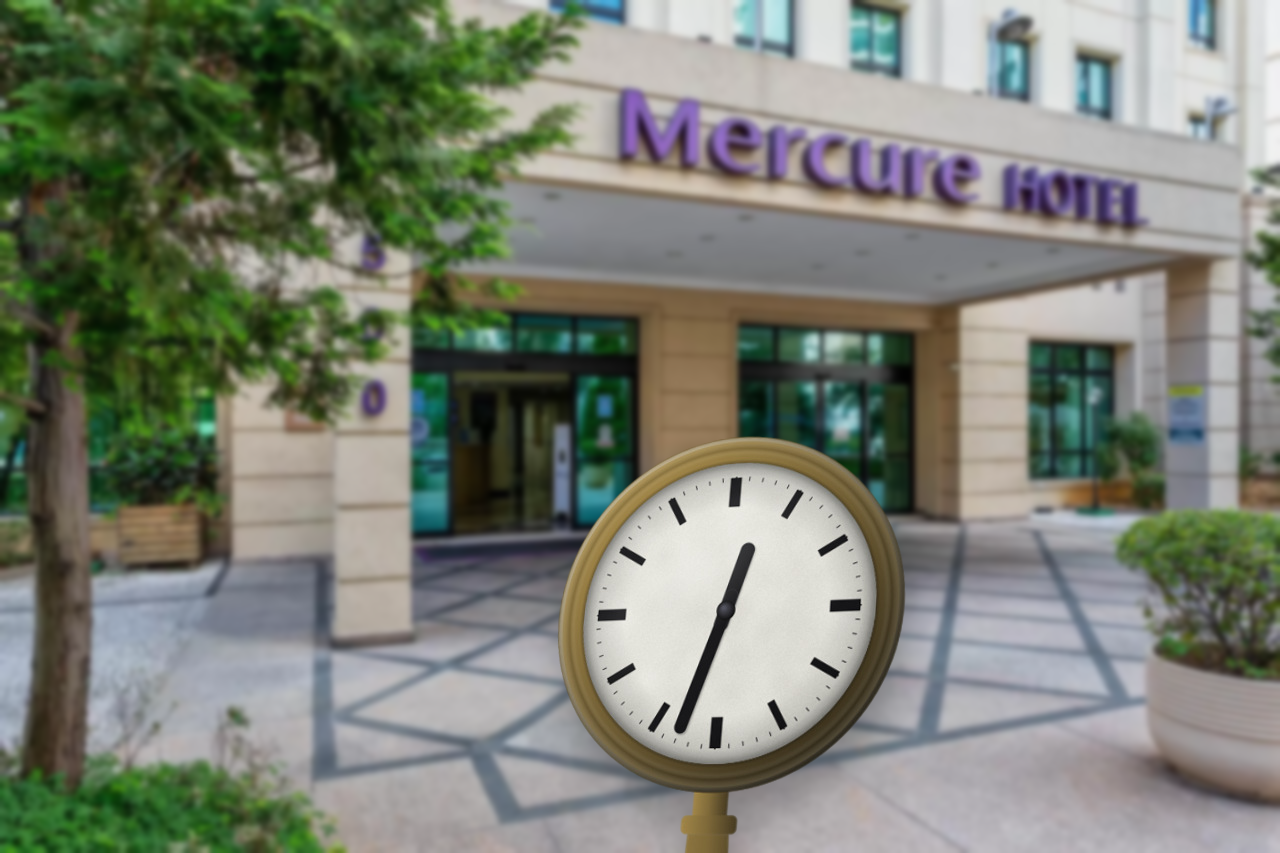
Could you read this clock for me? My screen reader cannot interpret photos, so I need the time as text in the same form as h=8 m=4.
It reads h=12 m=33
